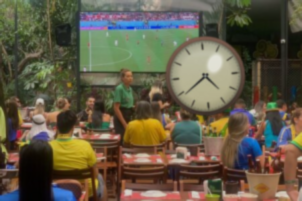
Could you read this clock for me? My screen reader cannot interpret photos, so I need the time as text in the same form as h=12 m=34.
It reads h=4 m=39
